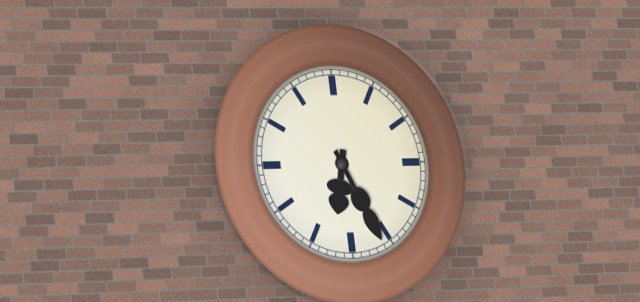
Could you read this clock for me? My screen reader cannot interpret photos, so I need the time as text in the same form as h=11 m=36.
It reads h=6 m=26
